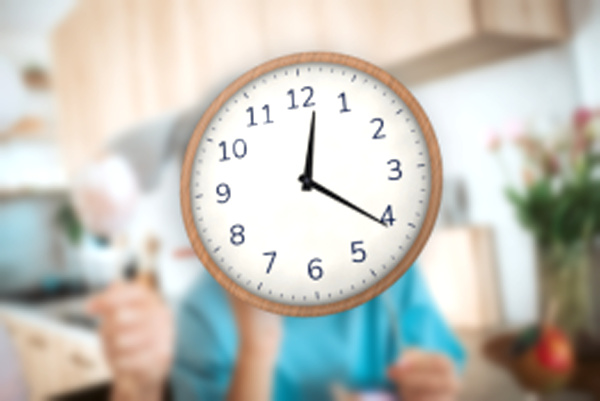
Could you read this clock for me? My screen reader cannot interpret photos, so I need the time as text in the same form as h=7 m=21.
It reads h=12 m=21
